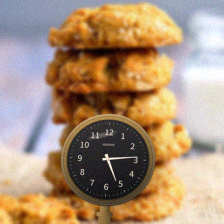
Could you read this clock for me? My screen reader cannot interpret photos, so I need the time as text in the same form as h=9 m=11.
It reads h=5 m=14
